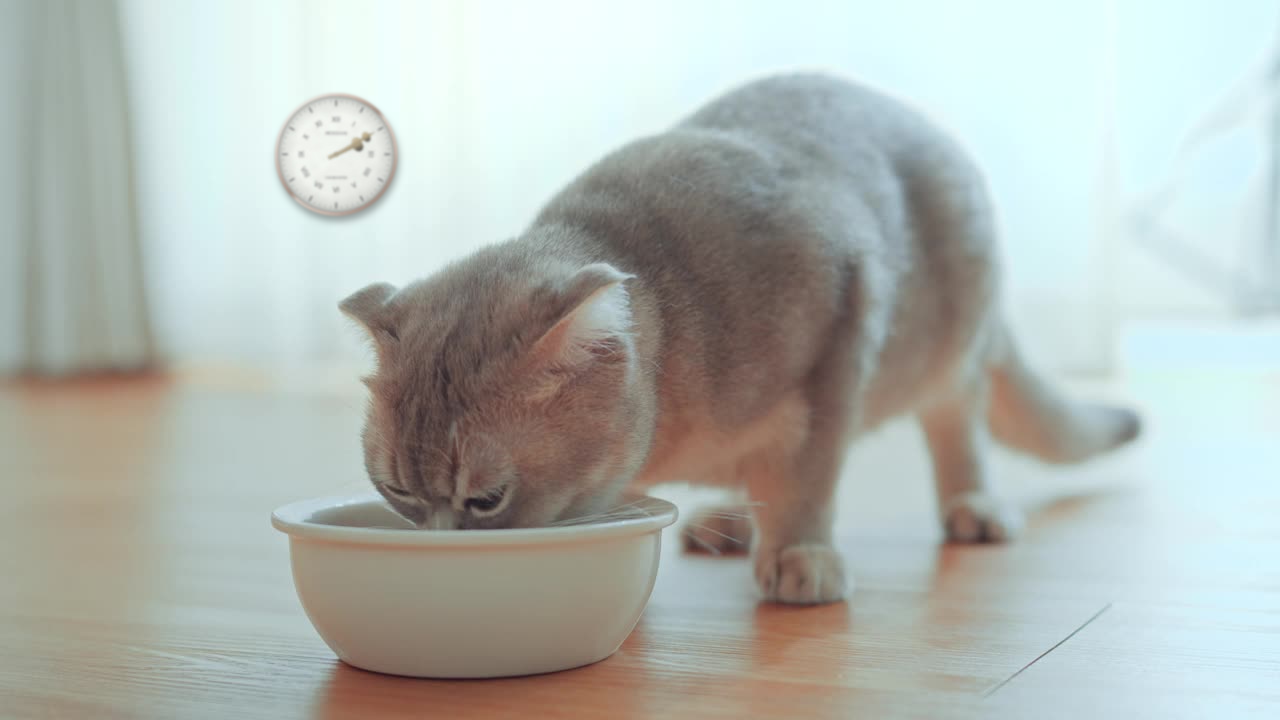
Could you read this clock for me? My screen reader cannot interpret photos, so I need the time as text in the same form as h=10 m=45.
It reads h=2 m=10
